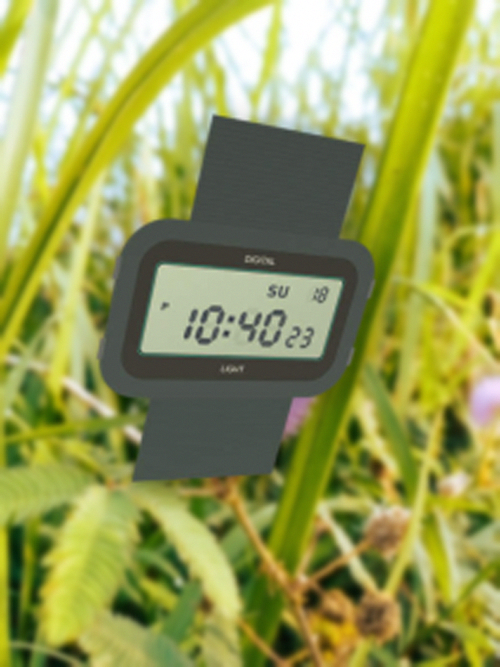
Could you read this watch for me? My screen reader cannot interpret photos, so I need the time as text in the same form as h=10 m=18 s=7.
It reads h=10 m=40 s=23
